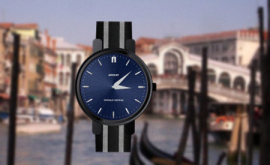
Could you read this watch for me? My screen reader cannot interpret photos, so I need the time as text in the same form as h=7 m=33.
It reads h=3 m=8
